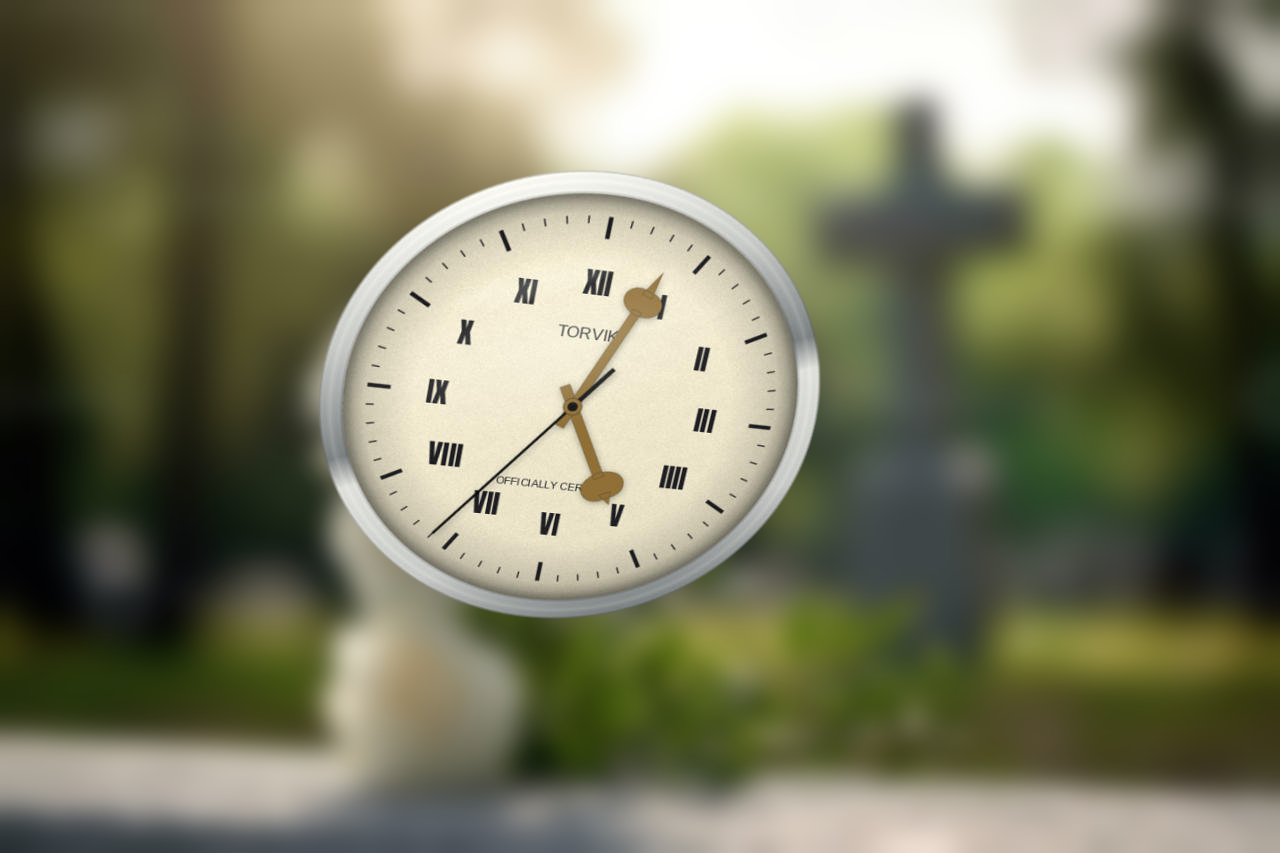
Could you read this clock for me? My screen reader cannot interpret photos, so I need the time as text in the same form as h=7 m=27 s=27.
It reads h=5 m=3 s=36
